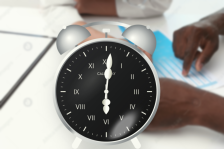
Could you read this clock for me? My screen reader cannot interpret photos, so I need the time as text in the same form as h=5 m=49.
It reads h=6 m=1
